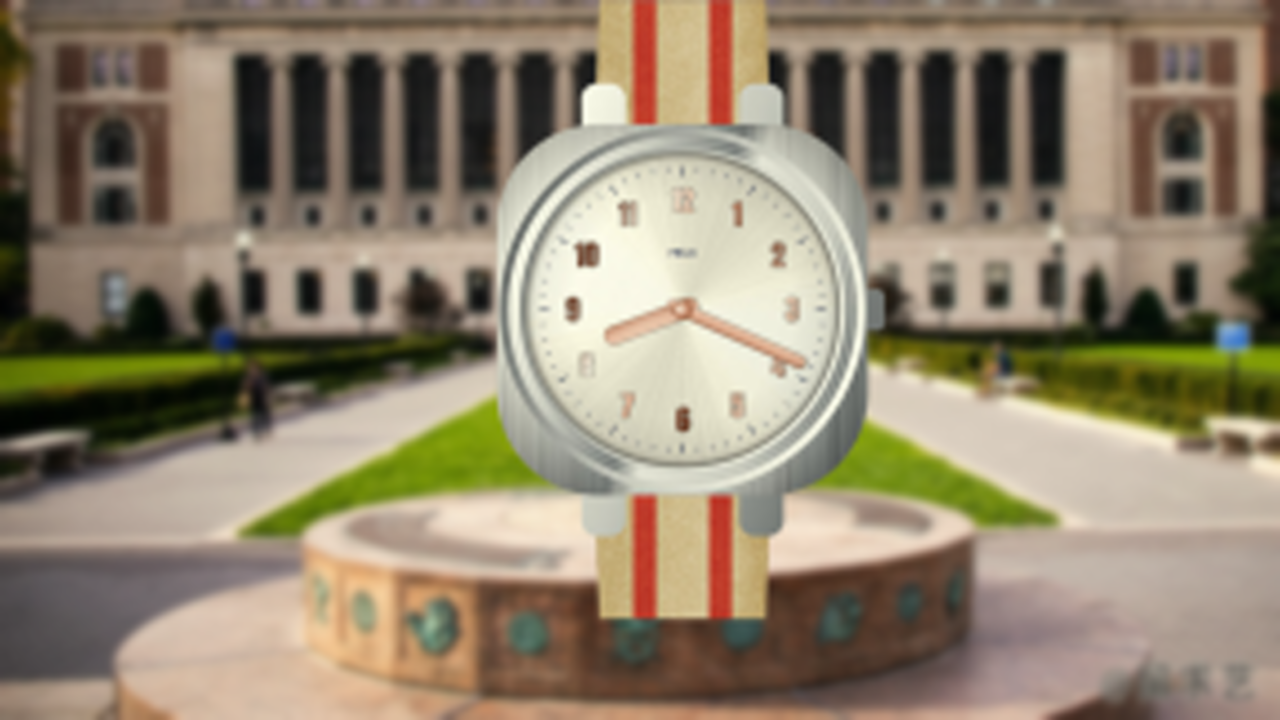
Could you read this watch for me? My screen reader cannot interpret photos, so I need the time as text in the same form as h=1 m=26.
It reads h=8 m=19
